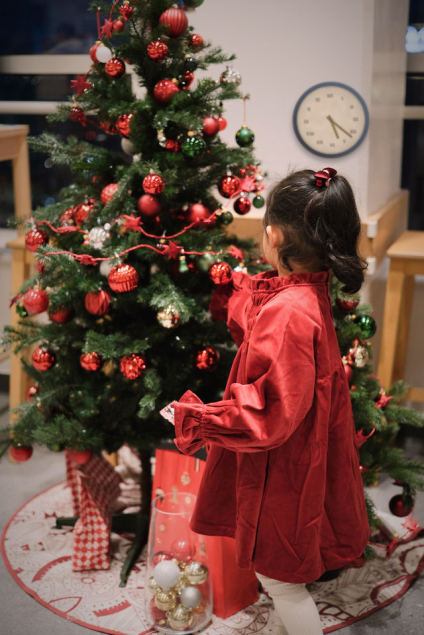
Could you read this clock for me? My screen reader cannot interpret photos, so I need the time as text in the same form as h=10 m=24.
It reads h=5 m=22
